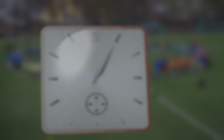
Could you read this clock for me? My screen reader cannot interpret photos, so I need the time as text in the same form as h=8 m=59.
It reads h=1 m=5
